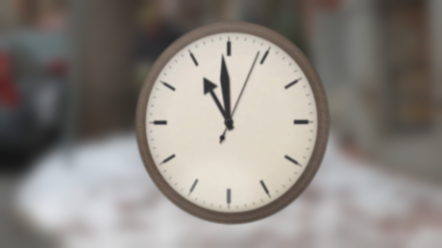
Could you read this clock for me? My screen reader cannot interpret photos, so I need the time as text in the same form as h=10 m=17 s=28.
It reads h=10 m=59 s=4
